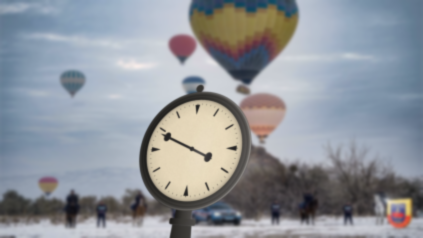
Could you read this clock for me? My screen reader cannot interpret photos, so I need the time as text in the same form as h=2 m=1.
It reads h=3 m=49
